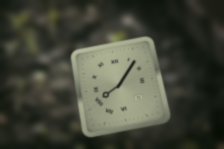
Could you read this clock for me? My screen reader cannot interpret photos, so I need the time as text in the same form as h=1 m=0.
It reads h=8 m=7
